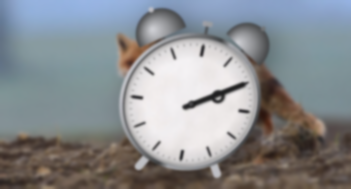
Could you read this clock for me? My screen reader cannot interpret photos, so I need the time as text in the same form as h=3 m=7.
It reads h=2 m=10
